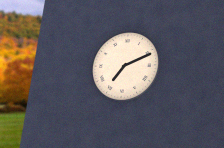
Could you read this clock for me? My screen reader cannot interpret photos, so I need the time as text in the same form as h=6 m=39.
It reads h=7 m=11
